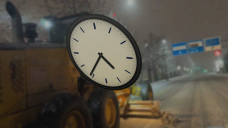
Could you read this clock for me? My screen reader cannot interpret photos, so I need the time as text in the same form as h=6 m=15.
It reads h=4 m=36
